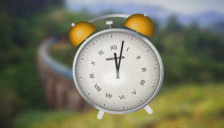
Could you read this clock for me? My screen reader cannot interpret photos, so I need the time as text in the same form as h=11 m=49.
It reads h=12 m=3
